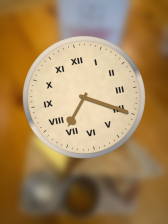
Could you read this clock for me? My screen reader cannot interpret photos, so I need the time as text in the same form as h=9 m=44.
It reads h=7 m=20
